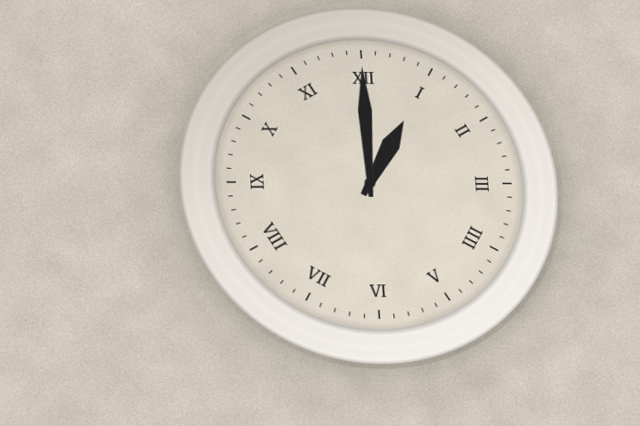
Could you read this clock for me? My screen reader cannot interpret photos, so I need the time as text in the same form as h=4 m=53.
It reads h=1 m=0
